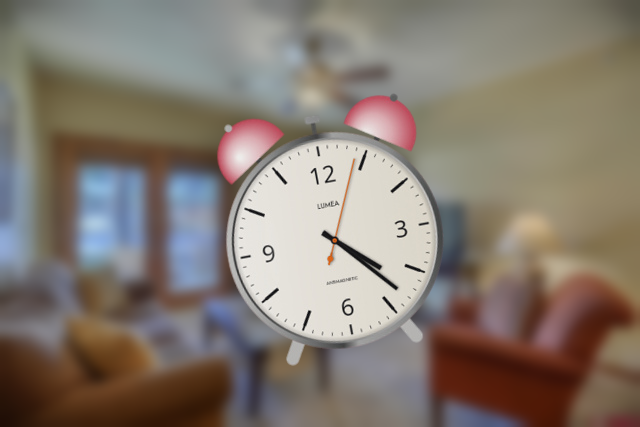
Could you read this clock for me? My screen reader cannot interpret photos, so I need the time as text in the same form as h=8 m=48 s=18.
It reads h=4 m=23 s=4
